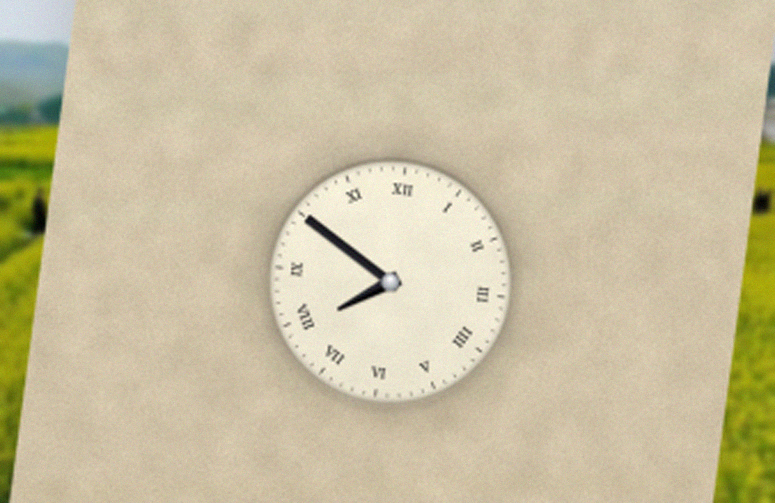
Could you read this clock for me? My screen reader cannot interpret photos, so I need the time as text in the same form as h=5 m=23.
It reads h=7 m=50
